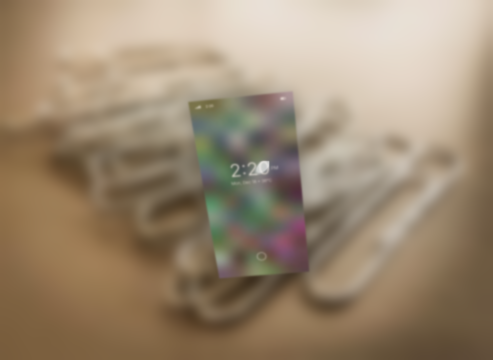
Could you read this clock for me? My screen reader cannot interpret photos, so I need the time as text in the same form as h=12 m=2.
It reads h=2 m=20
